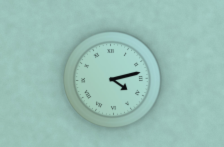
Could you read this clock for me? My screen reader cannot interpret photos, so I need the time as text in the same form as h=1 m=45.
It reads h=4 m=13
